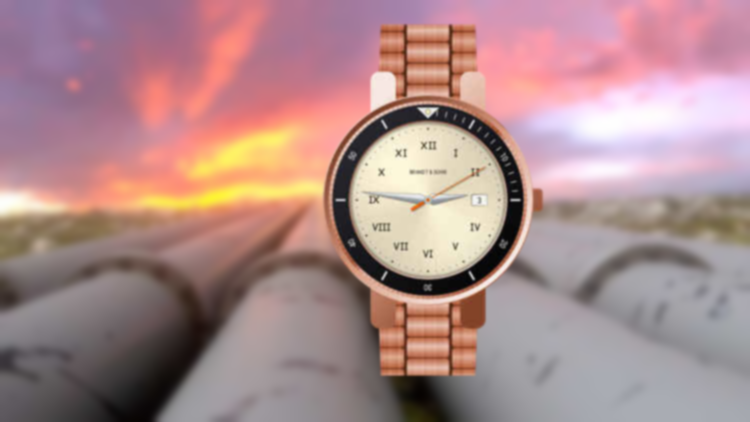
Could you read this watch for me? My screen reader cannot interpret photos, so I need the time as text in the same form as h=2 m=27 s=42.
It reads h=2 m=46 s=10
